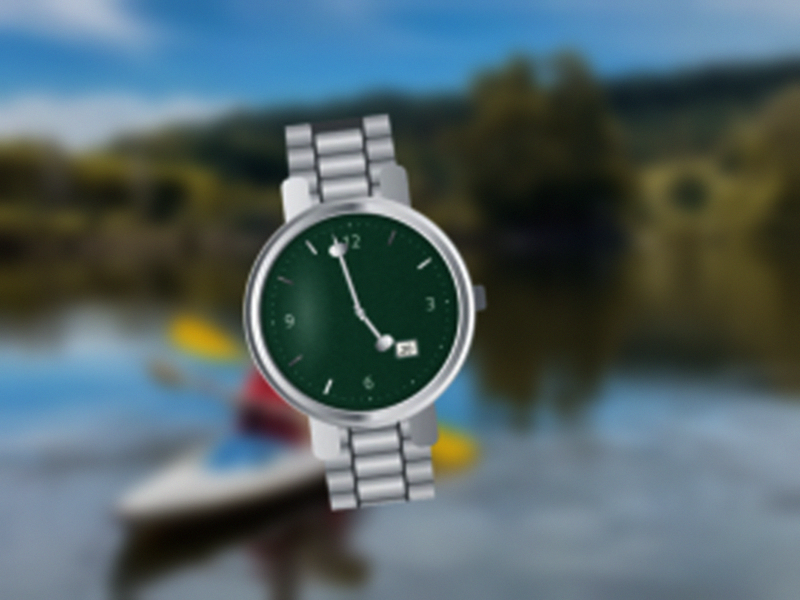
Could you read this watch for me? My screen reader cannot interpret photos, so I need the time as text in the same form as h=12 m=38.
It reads h=4 m=58
